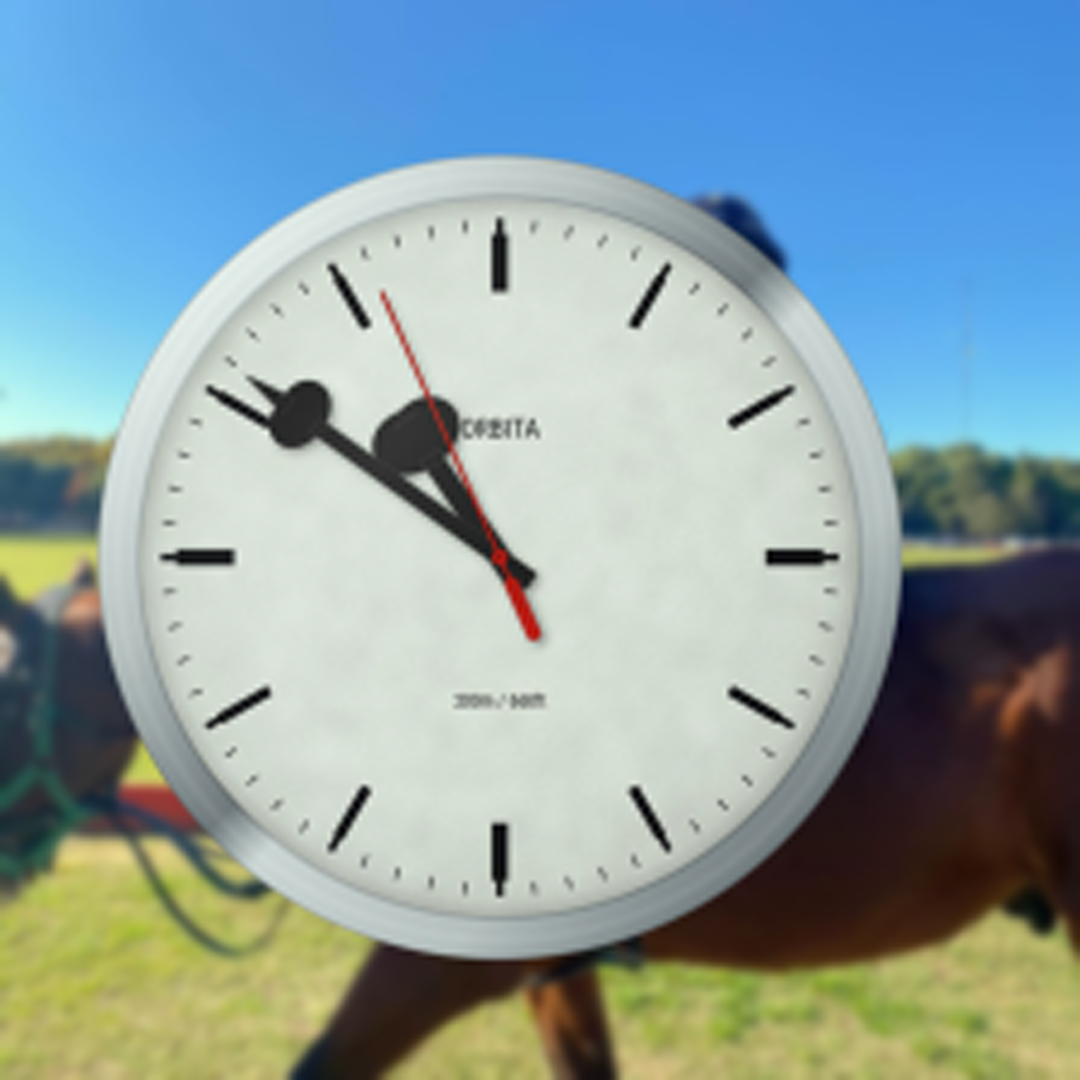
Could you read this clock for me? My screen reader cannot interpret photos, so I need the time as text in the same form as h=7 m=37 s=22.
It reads h=10 m=50 s=56
